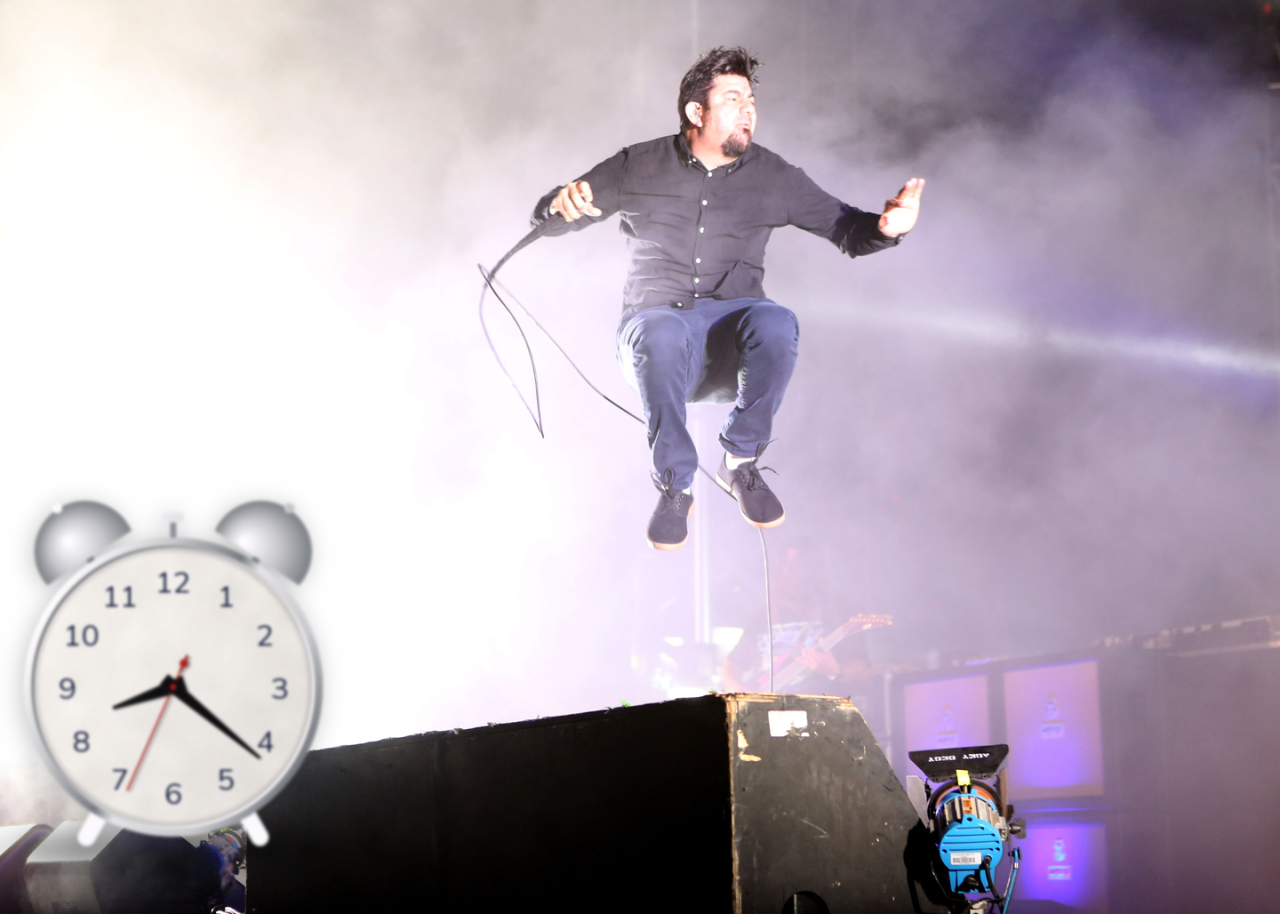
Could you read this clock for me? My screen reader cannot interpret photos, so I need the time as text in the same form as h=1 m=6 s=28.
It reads h=8 m=21 s=34
